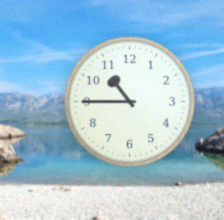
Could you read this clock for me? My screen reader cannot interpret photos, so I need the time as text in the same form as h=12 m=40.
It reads h=10 m=45
